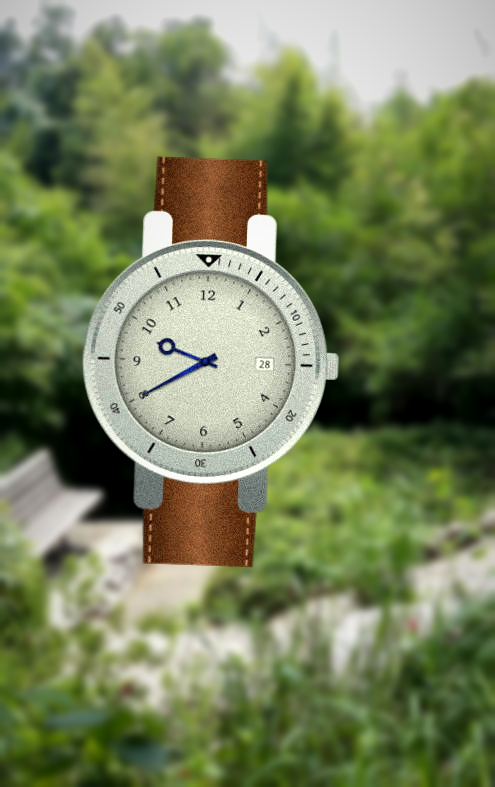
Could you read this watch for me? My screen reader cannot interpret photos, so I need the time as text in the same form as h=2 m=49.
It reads h=9 m=40
